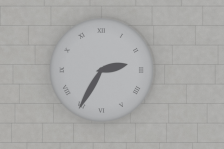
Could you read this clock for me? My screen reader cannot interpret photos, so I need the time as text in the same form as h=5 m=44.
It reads h=2 m=35
